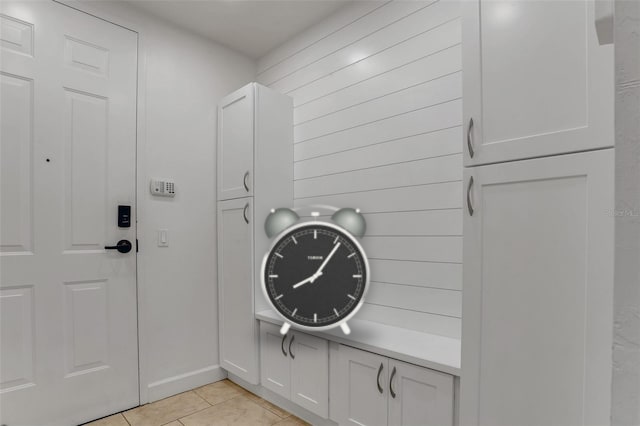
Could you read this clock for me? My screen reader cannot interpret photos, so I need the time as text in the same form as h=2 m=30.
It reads h=8 m=6
